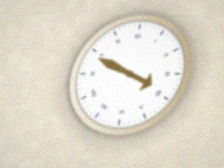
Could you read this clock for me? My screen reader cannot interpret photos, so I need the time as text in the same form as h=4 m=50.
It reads h=3 m=49
